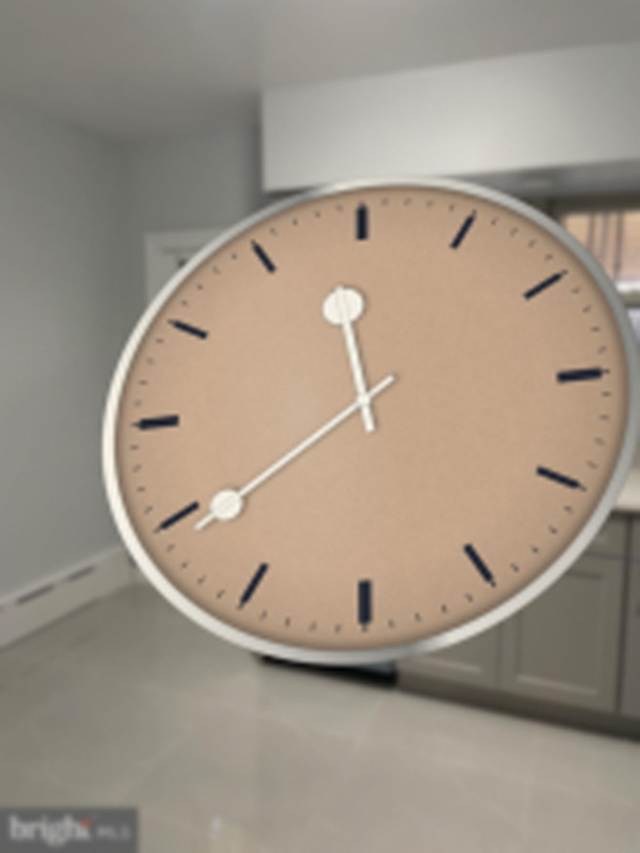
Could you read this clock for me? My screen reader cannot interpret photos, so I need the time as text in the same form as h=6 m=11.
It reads h=11 m=39
